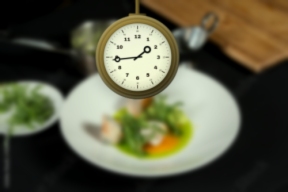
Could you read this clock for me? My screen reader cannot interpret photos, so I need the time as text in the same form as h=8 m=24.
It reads h=1 m=44
